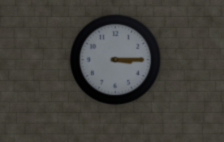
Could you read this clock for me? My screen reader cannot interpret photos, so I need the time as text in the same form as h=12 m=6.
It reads h=3 m=15
